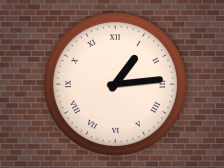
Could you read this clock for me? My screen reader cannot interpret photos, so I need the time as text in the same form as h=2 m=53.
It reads h=1 m=14
